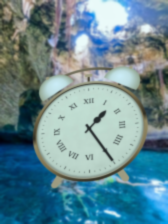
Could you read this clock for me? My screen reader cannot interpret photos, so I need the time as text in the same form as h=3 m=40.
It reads h=1 m=25
